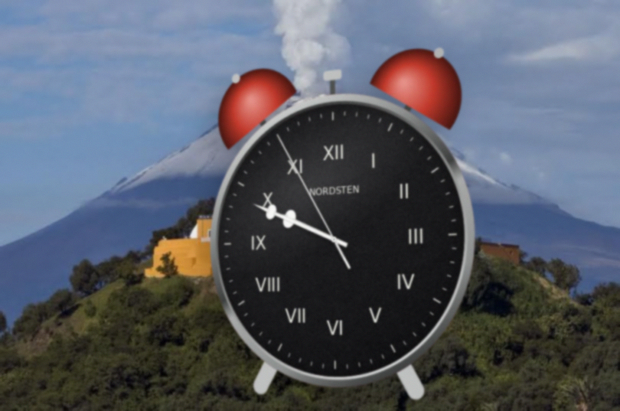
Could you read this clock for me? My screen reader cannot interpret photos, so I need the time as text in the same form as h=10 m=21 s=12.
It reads h=9 m=48 s=55
